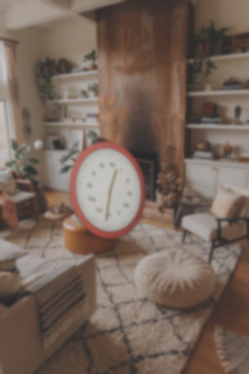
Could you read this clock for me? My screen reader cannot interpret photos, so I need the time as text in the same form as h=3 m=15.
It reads h=12 m=31
